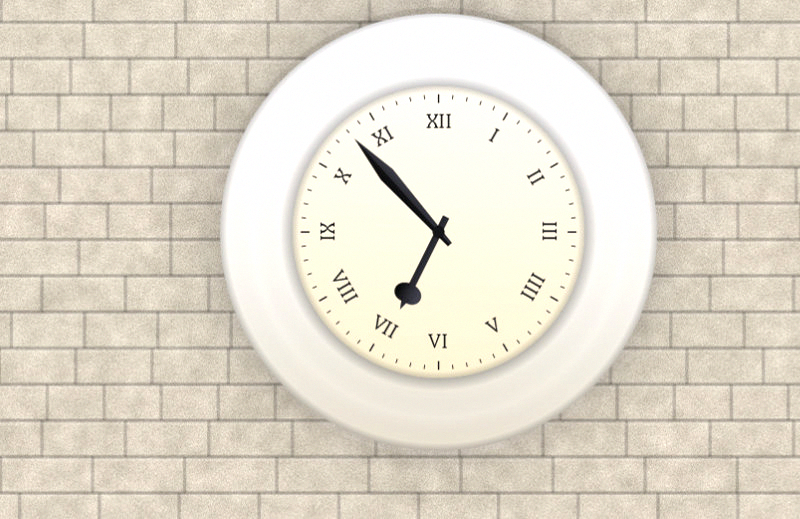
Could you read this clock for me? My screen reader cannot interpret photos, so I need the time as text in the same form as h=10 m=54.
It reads h=6 m=53
